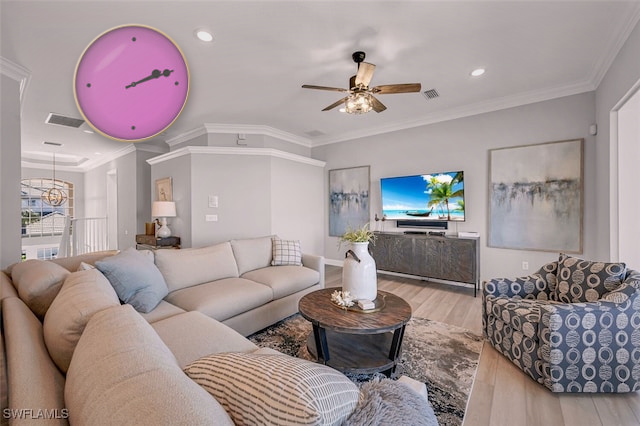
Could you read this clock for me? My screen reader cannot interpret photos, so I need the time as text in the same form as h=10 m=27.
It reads h=2 m=12
